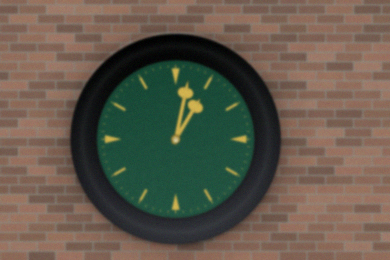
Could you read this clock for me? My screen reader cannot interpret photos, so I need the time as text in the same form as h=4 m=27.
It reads h=1 m=2
